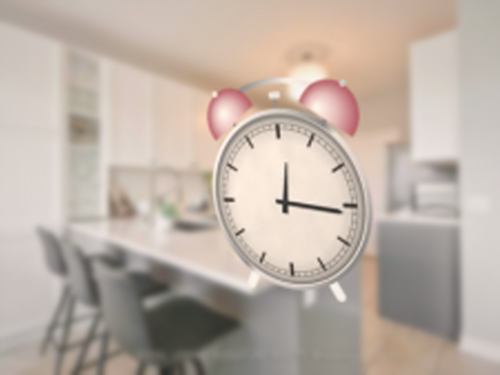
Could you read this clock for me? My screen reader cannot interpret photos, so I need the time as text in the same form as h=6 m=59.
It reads h=12 m=16
